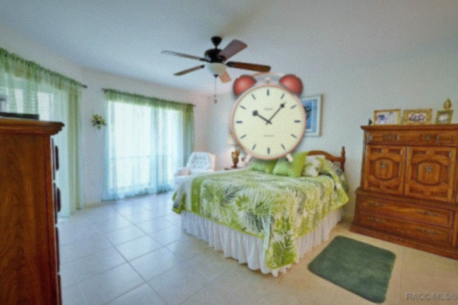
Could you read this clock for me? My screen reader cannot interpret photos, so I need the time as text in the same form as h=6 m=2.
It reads h=10 m=7
